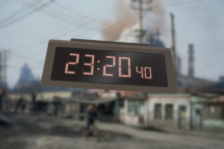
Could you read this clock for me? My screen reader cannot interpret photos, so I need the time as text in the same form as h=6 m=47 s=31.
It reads h=23 m=20 s=40
